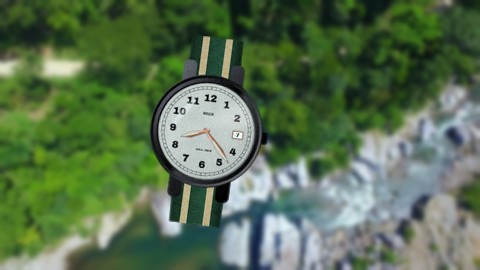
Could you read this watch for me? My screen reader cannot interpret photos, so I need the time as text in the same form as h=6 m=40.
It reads h=8 m=23
